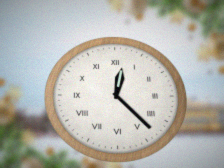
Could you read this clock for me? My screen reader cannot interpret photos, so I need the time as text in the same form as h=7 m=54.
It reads h=12 m=23
